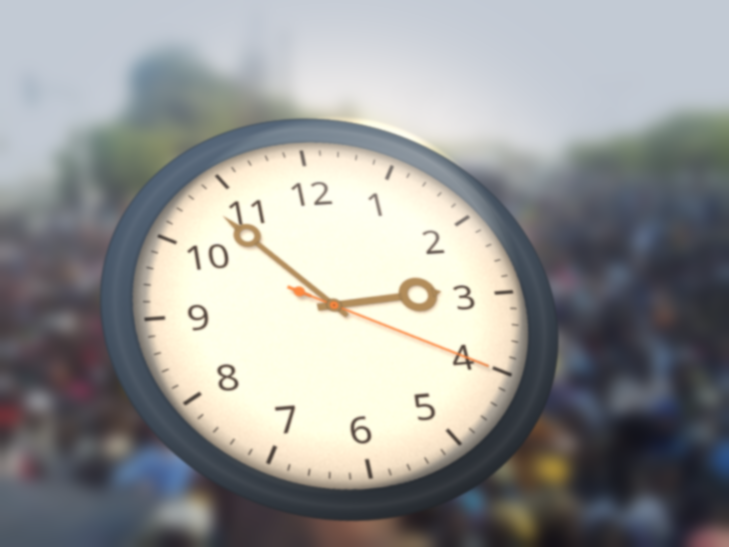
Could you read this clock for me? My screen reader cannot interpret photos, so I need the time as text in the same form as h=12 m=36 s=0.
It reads h=2 m=53 s=20
